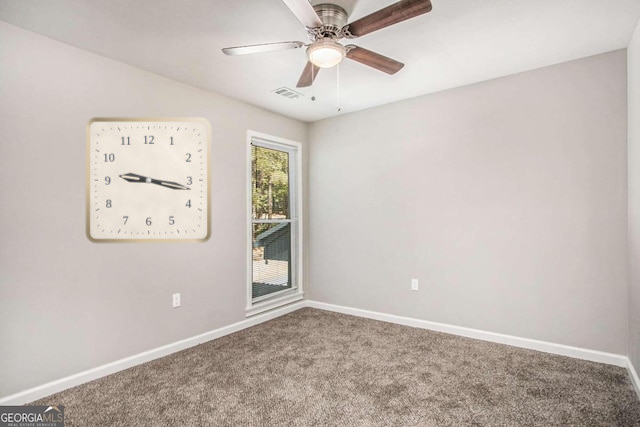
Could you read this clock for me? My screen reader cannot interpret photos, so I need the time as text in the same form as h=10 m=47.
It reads h=9 m=17
